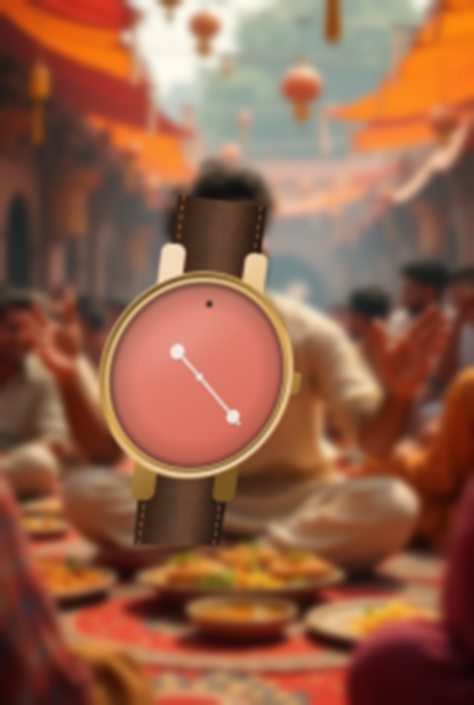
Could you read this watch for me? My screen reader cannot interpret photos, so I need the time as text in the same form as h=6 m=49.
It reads h=10 m=22
